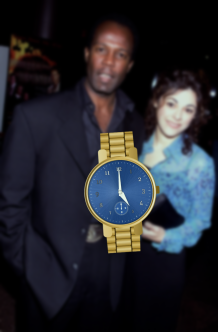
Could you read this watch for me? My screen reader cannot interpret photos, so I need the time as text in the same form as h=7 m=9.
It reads h=5 m=0
